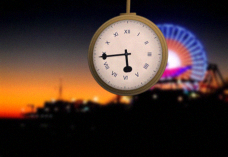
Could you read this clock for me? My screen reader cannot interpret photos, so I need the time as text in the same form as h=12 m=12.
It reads h=5 m=44
